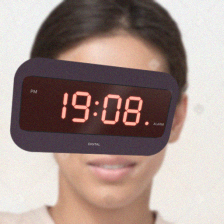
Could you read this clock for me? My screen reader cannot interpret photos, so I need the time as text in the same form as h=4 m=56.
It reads h=19 m=8
